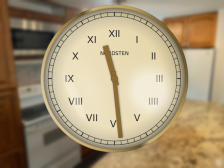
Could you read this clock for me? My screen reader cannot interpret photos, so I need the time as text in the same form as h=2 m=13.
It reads h=11 m=29
